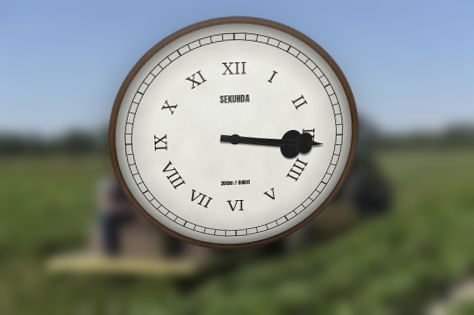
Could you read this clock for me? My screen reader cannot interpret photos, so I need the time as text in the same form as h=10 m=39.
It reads h=3 m=16
